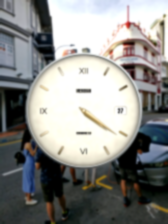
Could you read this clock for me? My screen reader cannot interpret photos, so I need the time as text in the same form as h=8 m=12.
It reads h=4 m=21
